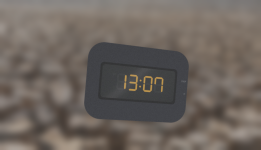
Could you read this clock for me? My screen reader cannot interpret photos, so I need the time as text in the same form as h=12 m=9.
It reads h=13 m=7
